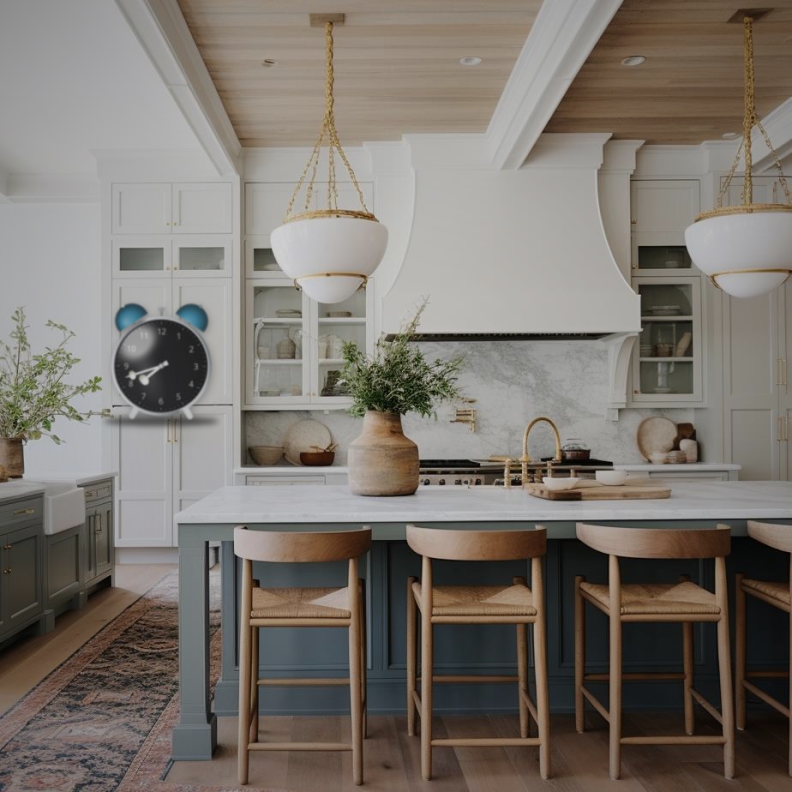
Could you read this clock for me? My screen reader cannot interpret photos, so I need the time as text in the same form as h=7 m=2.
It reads h=7 m=42
